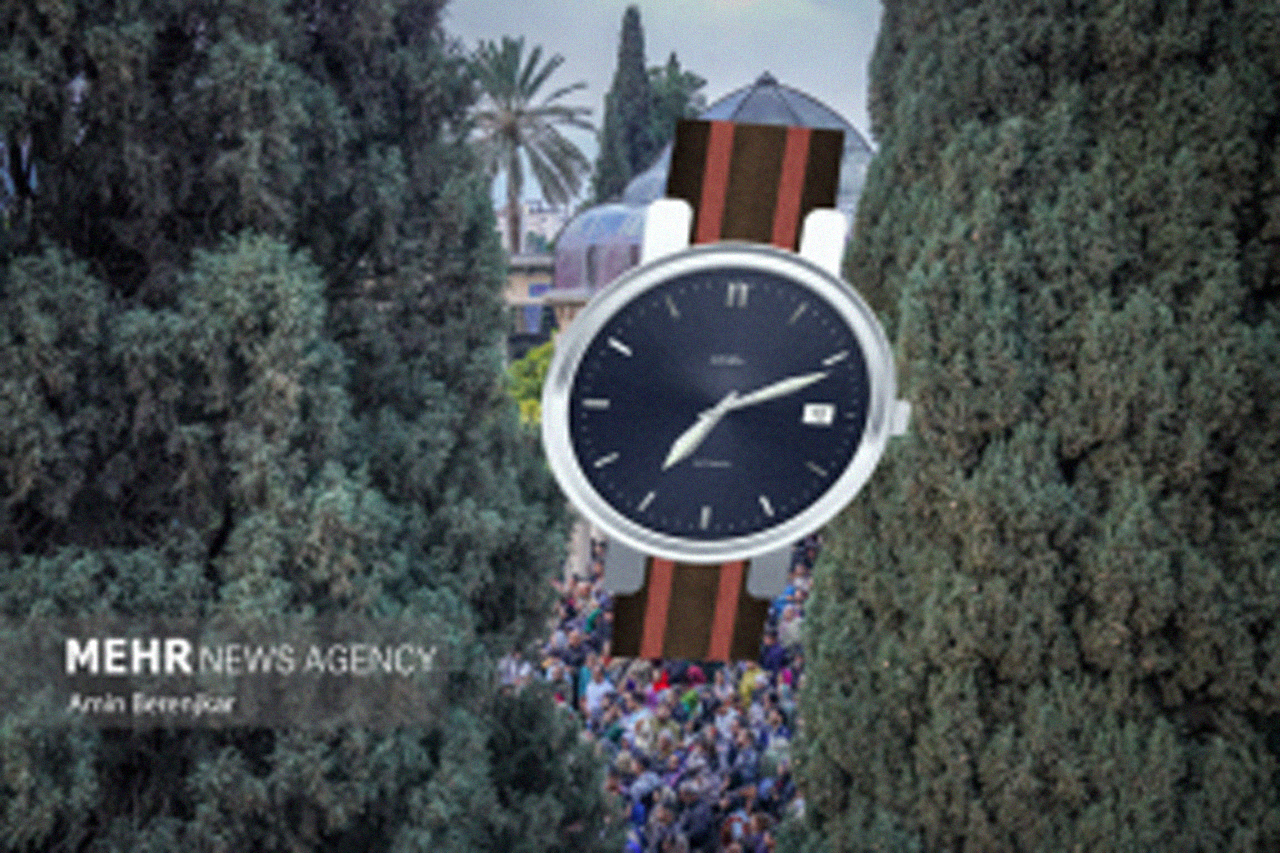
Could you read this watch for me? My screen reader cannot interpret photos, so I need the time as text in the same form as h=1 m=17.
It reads h=7 m=11
